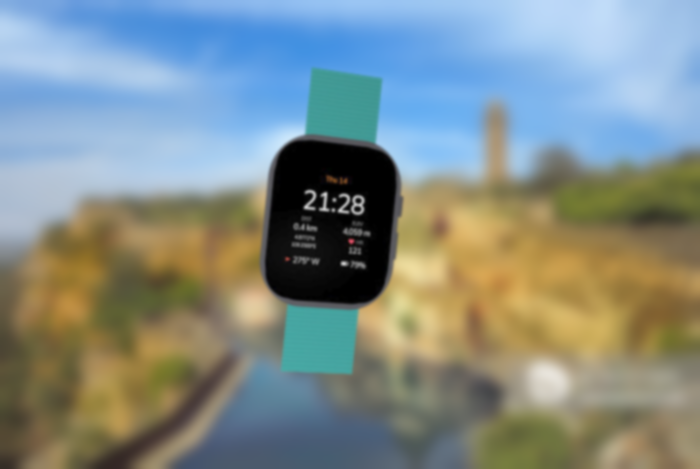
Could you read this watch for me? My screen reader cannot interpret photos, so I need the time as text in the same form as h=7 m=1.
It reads h=21 m=28
